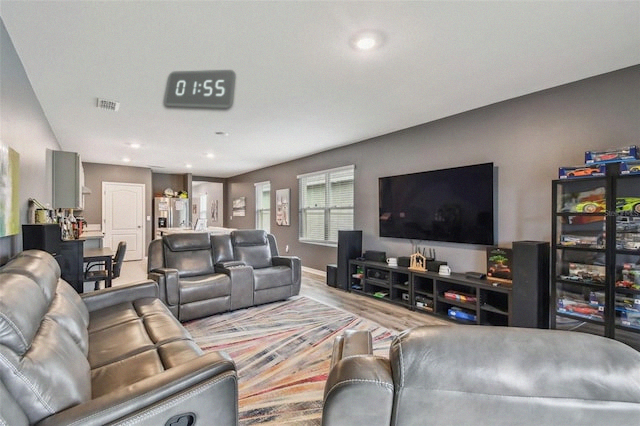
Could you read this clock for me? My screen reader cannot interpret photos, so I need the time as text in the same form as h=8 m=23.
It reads h=1 m=55
